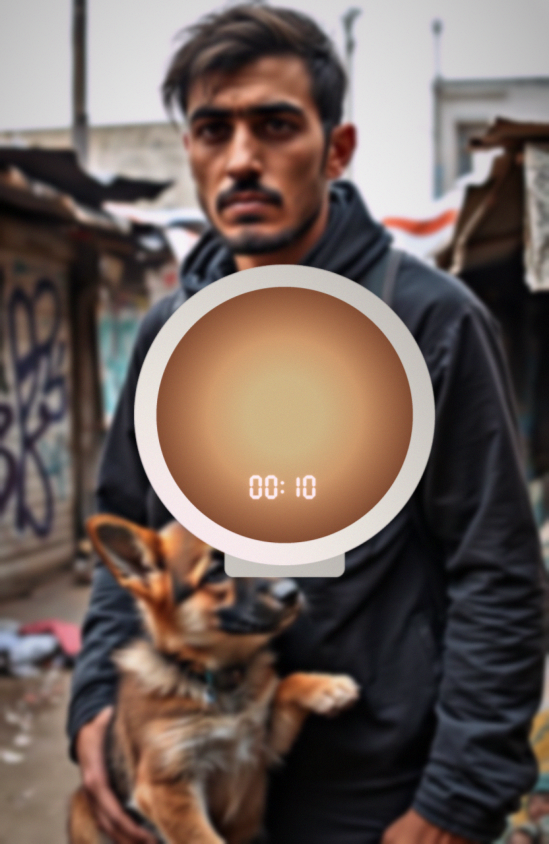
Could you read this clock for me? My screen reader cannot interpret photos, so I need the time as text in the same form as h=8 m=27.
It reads h=0 m=10
